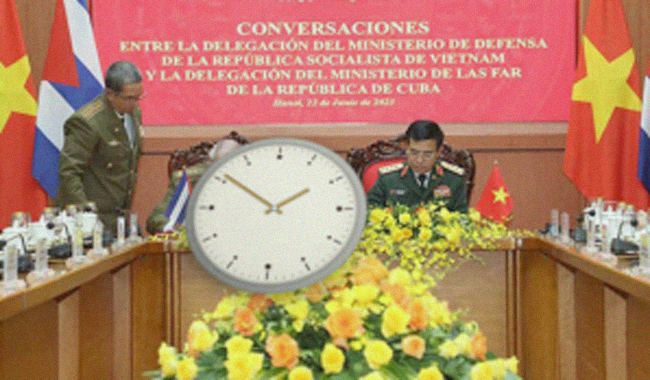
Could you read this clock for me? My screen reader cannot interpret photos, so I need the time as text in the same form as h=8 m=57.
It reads h=1 m=51
